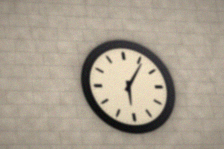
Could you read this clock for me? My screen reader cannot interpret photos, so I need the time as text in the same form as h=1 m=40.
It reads h=6 m=6
